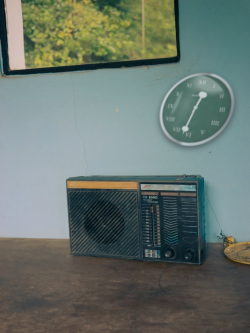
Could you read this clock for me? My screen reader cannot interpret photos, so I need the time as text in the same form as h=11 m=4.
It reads h=12 m=32
